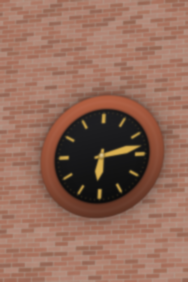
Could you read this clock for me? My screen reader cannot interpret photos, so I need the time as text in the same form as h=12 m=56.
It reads h=6 m=13
